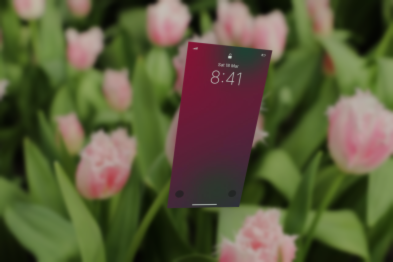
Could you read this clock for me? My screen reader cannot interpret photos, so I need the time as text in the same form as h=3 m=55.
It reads h=8 m=41
